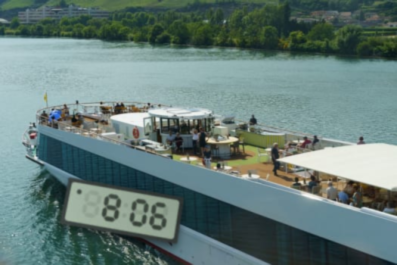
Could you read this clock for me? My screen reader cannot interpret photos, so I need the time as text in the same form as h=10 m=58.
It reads h=8 m=6
